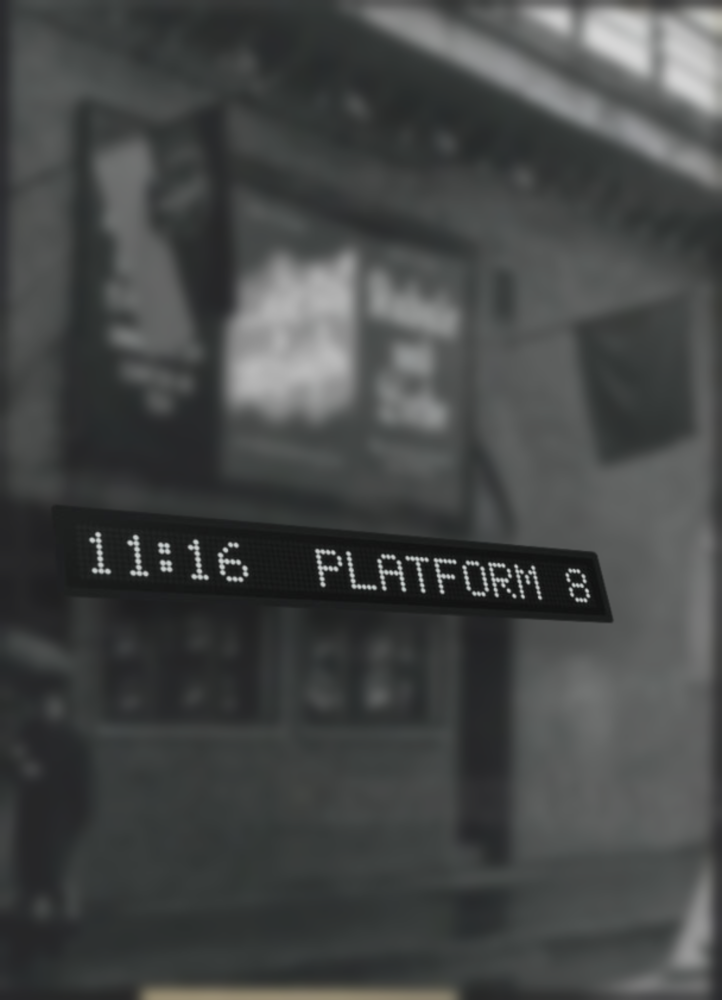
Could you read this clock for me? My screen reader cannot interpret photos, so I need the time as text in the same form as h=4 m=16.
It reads h=11 m=16
